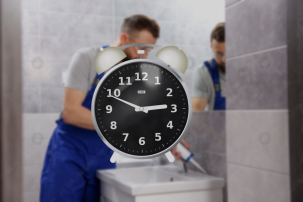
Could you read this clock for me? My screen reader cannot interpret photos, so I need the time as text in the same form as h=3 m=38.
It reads h=2 m=49
